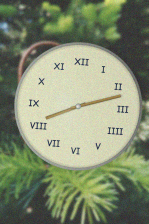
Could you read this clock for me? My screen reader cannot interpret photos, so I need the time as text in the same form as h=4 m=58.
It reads h=8 m=12
